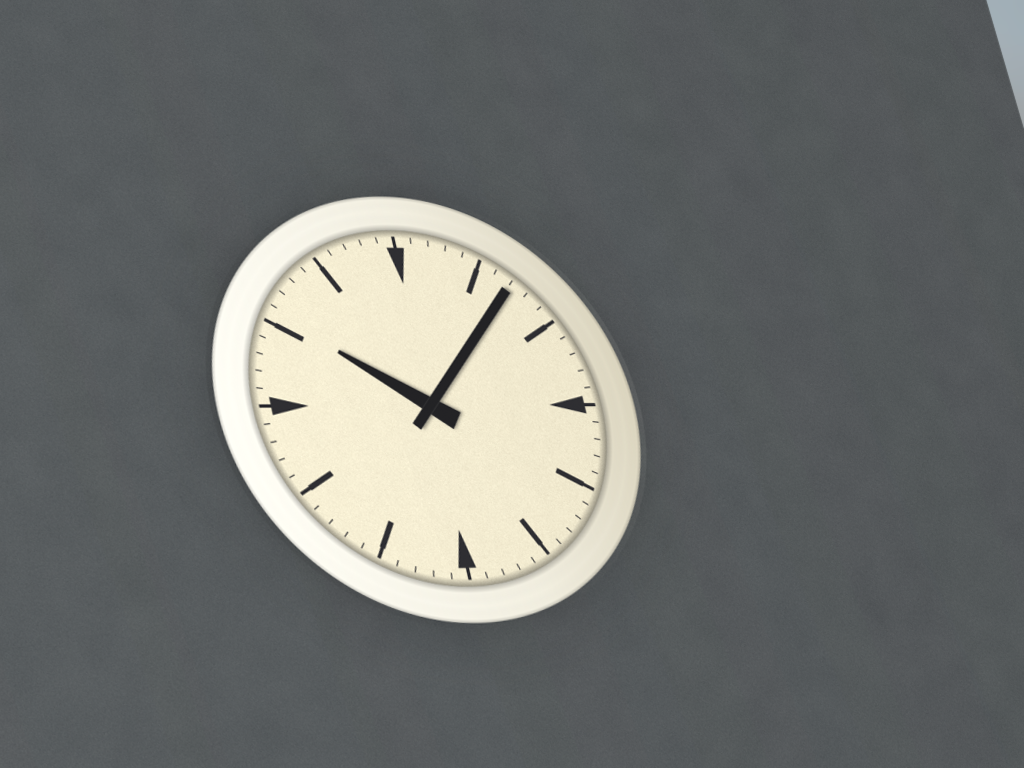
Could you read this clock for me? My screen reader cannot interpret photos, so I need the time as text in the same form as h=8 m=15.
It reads h=10 m=7
